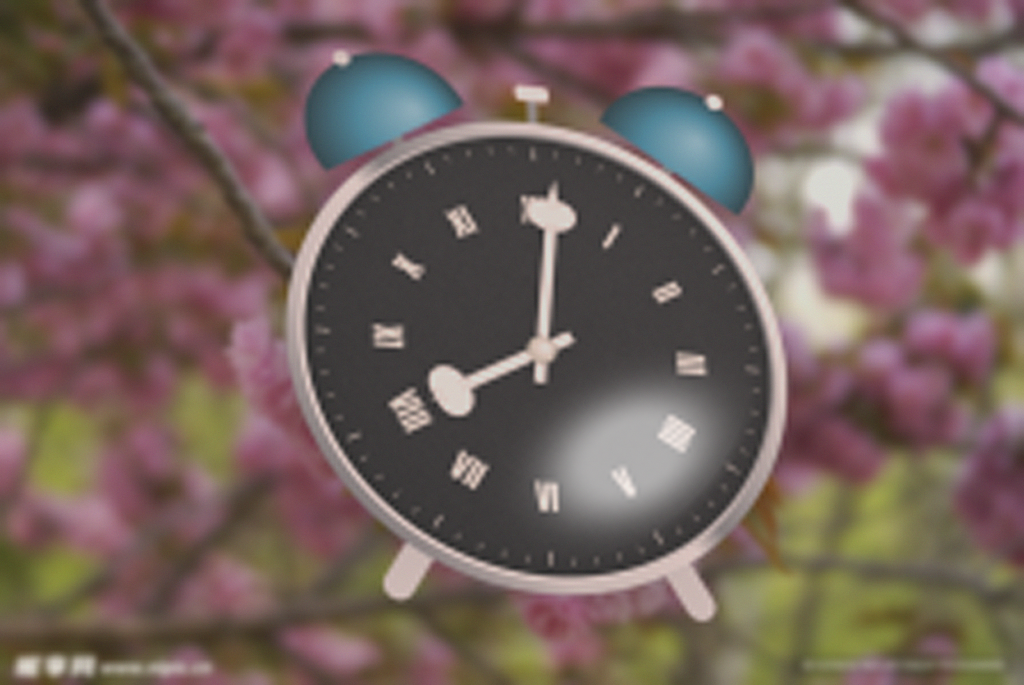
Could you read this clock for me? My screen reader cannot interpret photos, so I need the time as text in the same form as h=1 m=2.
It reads h=8 m=1
